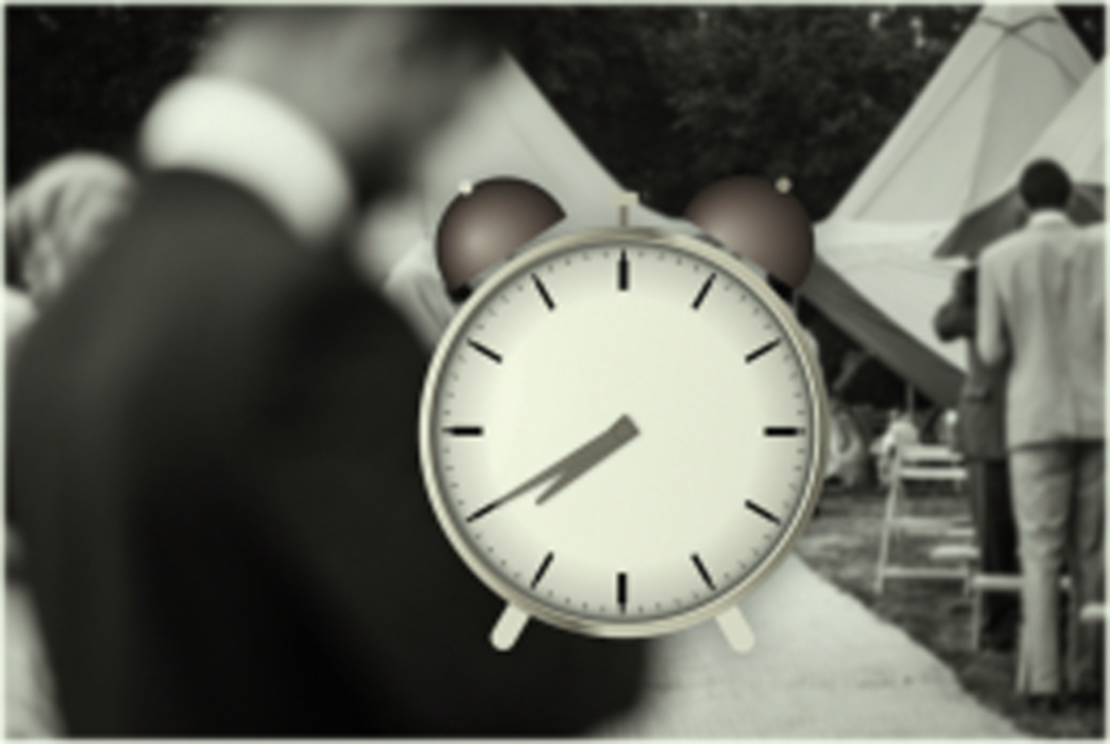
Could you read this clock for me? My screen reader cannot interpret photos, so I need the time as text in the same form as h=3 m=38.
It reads h=7 m=40
